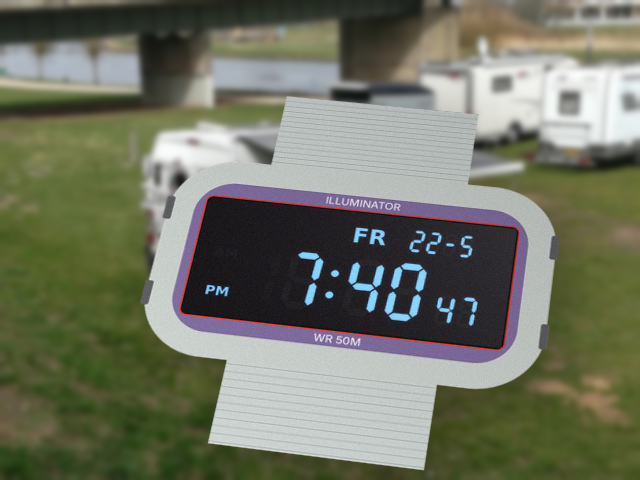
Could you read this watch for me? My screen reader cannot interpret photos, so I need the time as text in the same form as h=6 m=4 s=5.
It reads h=7 m=40 s=47
